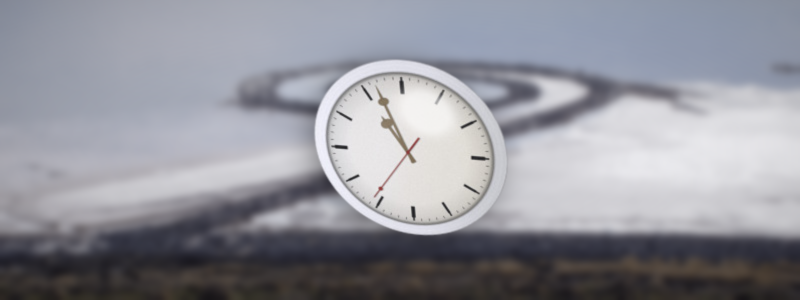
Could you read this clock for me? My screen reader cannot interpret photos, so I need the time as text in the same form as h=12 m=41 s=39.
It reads h=10 m=56 s=36
